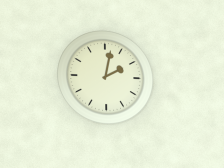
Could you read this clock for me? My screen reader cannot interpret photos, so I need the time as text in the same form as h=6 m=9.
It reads h=2 m=2
